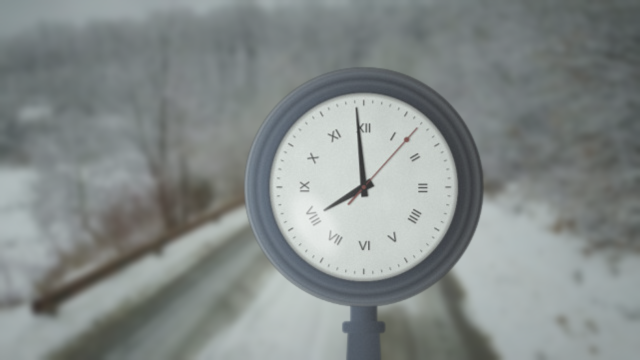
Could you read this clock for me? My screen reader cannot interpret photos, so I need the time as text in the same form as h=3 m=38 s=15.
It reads h=7 m=59 s=7
